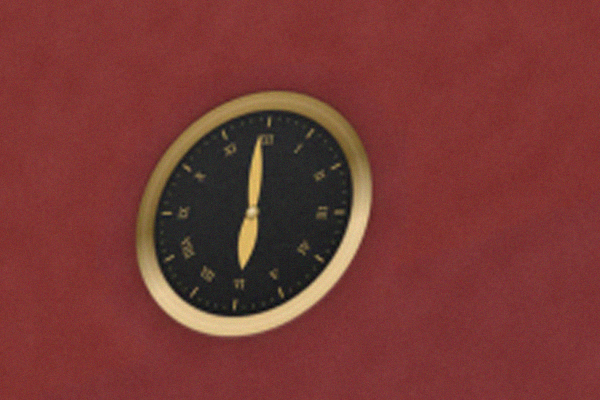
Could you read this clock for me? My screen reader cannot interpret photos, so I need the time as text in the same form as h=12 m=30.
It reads h=5 m=59
